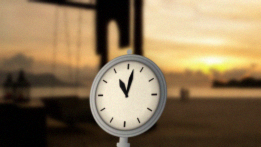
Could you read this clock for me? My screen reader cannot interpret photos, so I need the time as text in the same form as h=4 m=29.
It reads h=11 m=2
